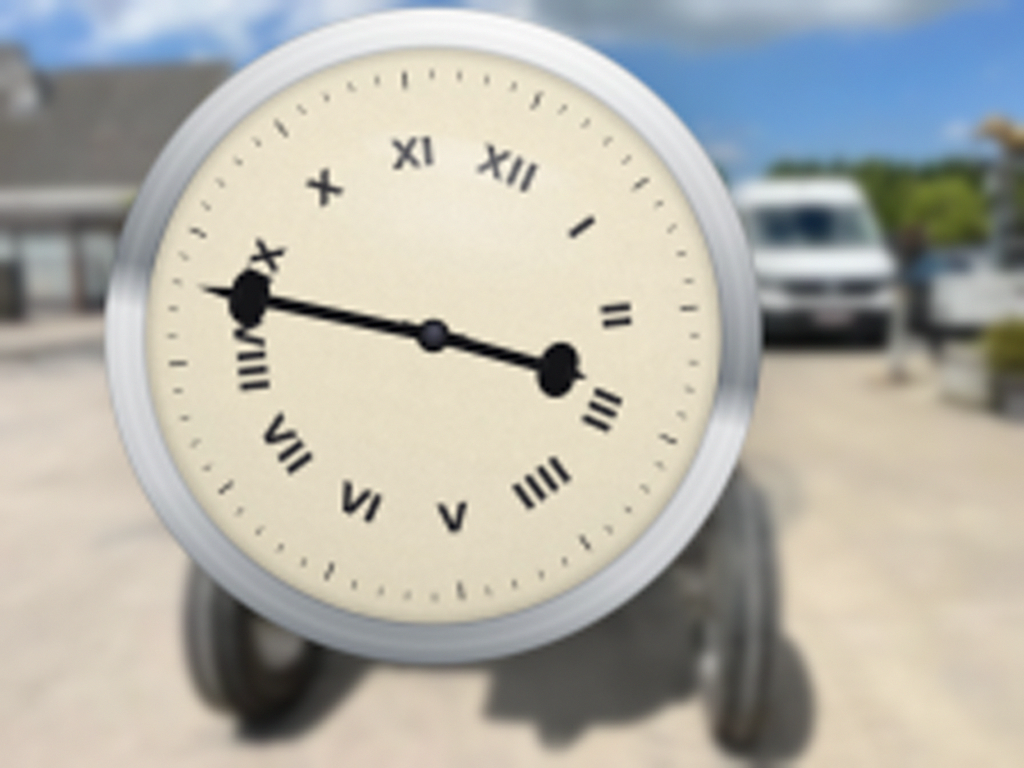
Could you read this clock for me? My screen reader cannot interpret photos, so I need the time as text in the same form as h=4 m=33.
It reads h=2 m=43
